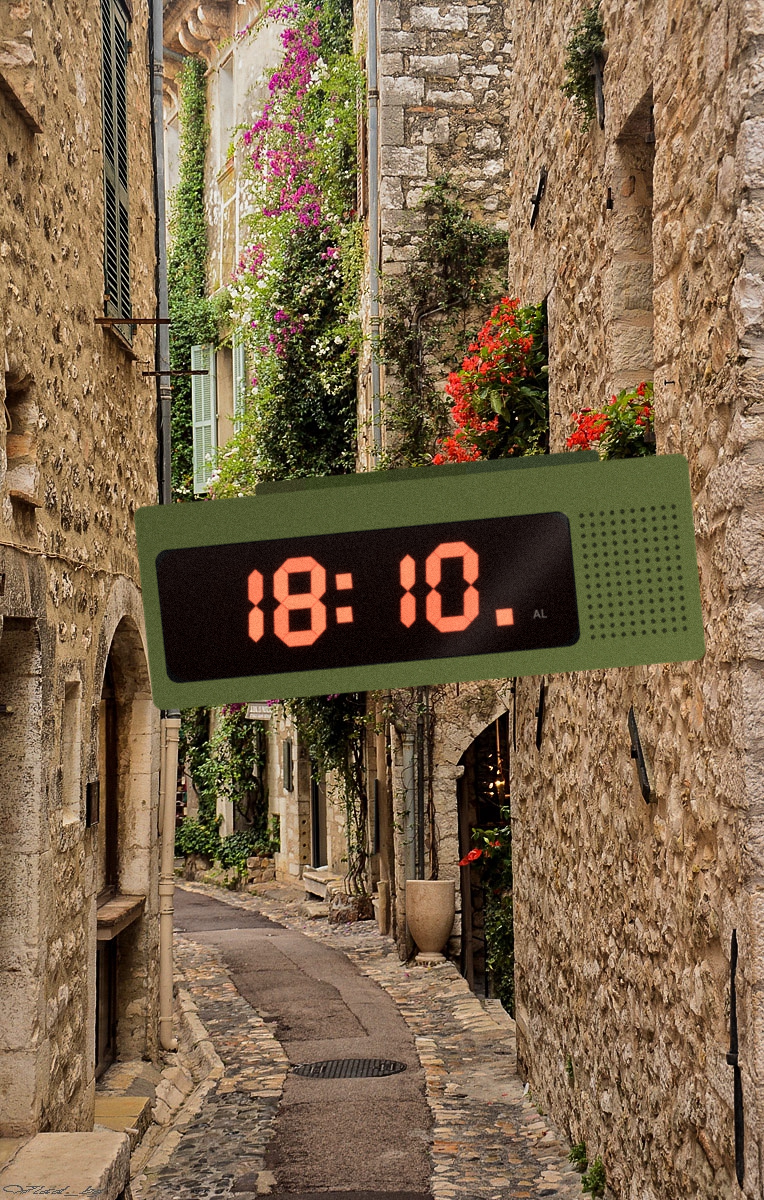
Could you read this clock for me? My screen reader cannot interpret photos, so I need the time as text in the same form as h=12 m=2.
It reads h=18 m=10
